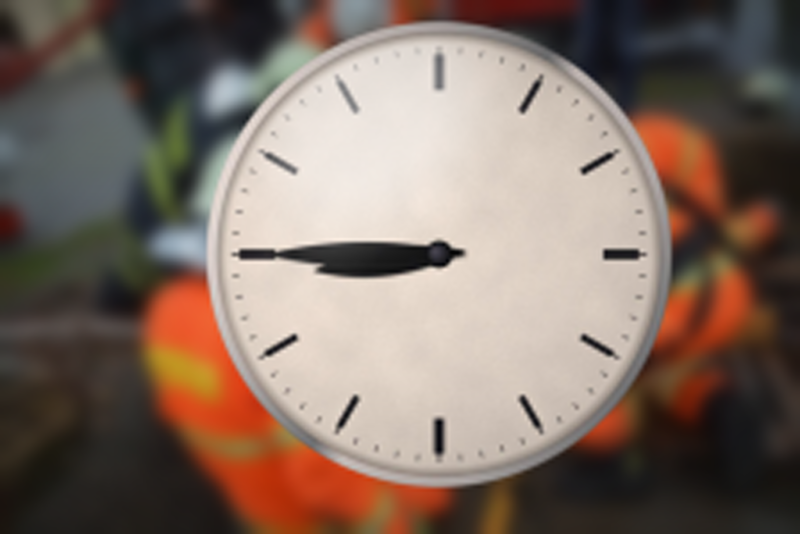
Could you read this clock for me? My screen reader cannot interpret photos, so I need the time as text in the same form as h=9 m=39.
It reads h=8 m=45
